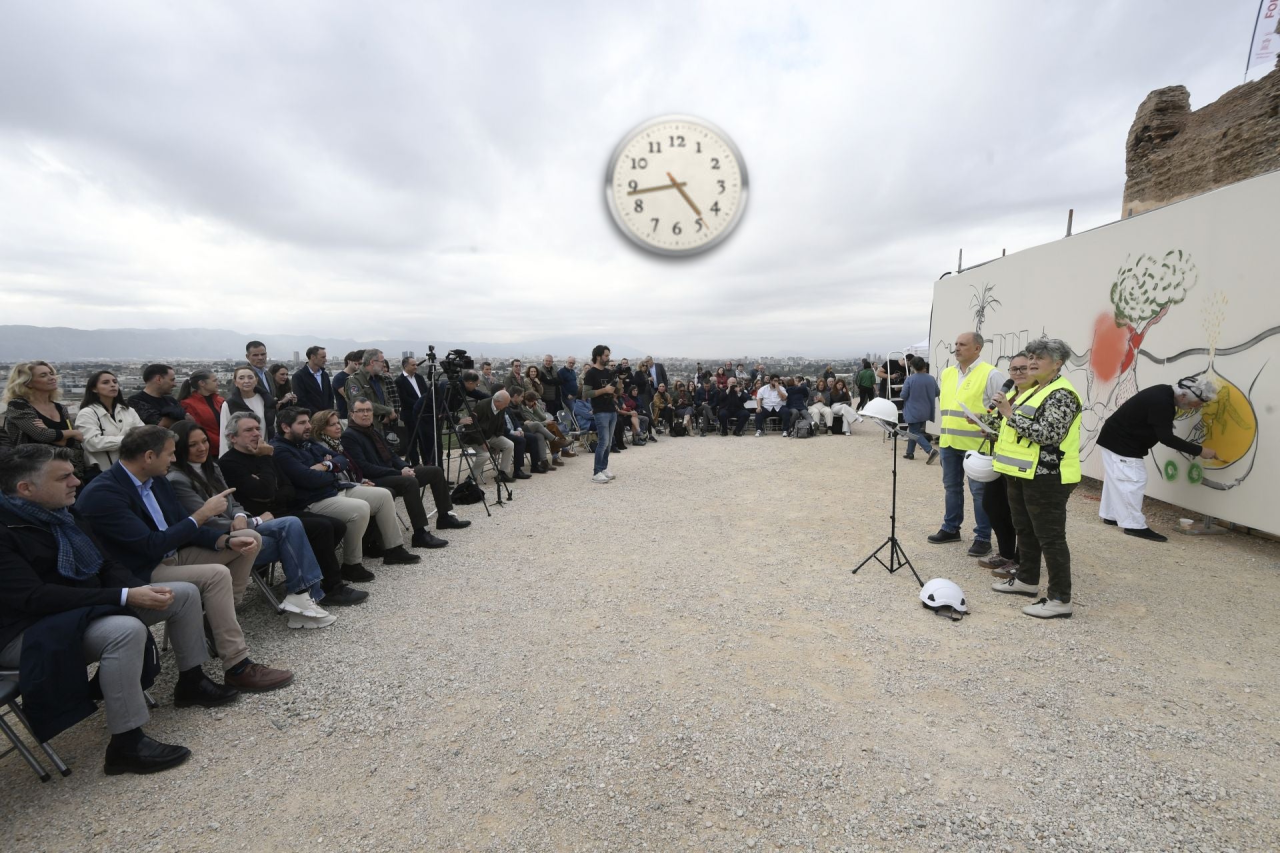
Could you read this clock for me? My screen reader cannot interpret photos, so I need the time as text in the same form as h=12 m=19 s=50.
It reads h=4 m=43 s=24
